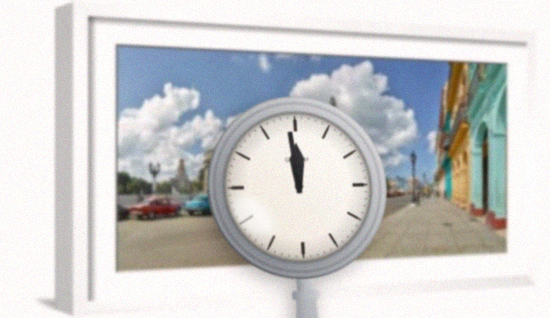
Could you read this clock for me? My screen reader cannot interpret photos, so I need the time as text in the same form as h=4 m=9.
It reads h=11 m=59
